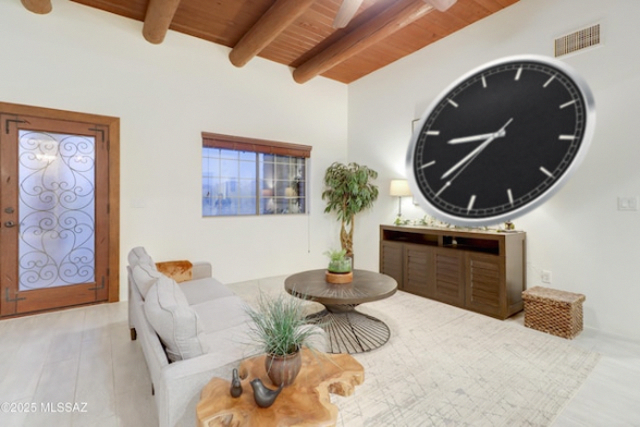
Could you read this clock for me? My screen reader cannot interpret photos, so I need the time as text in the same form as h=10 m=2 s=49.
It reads h=8 m=36 s=35
